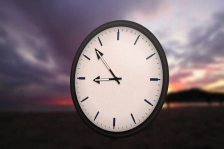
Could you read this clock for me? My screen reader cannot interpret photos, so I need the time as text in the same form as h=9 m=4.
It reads h=8 m=53
